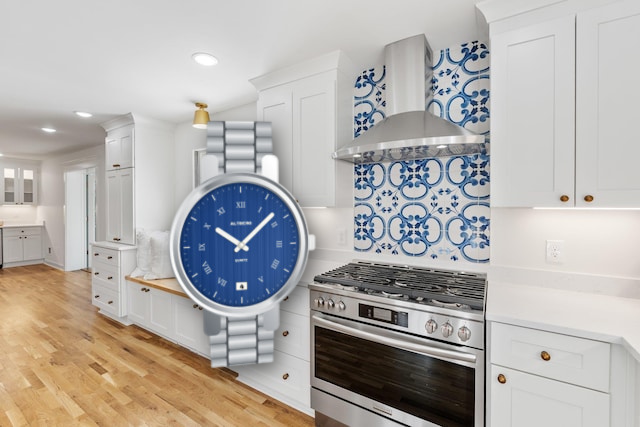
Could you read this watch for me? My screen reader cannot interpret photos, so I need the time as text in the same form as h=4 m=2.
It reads h=10 m=8
